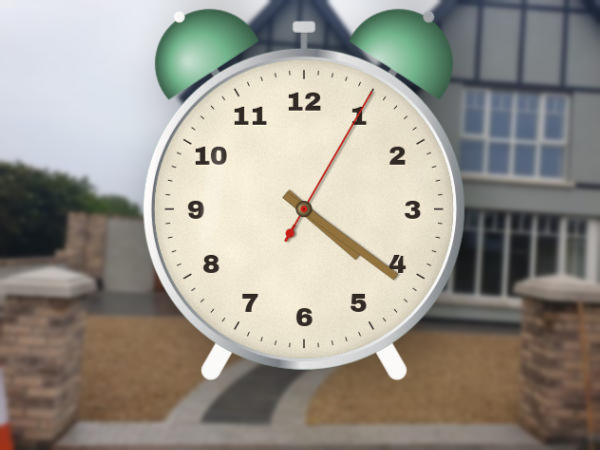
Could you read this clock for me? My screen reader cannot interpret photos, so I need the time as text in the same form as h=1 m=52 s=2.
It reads h=4 m=21 s=5
